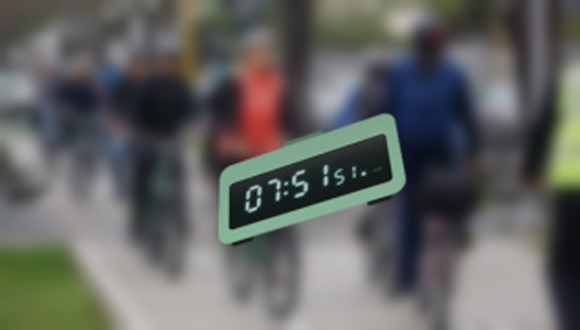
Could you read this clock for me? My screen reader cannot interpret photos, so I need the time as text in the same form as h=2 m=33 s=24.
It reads h=7 m=51 s=51
